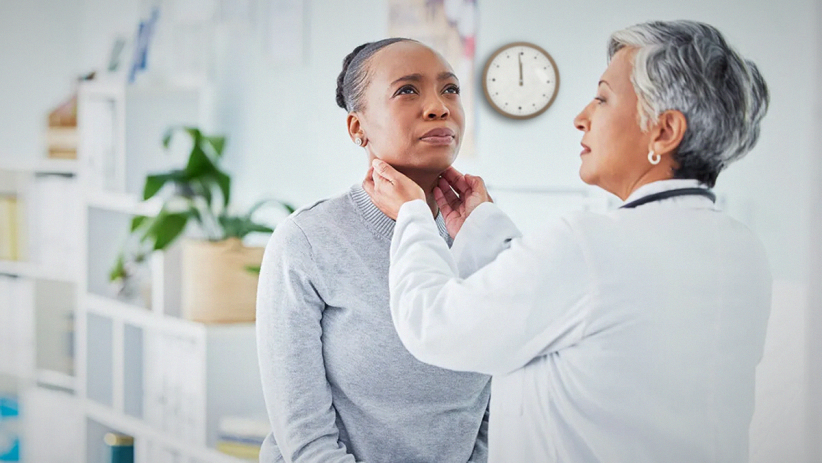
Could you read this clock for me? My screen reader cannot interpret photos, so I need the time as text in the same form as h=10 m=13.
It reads h=11 m=59
